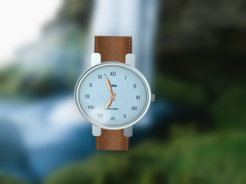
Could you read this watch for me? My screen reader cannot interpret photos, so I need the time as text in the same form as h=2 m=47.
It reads h=6 m=57
